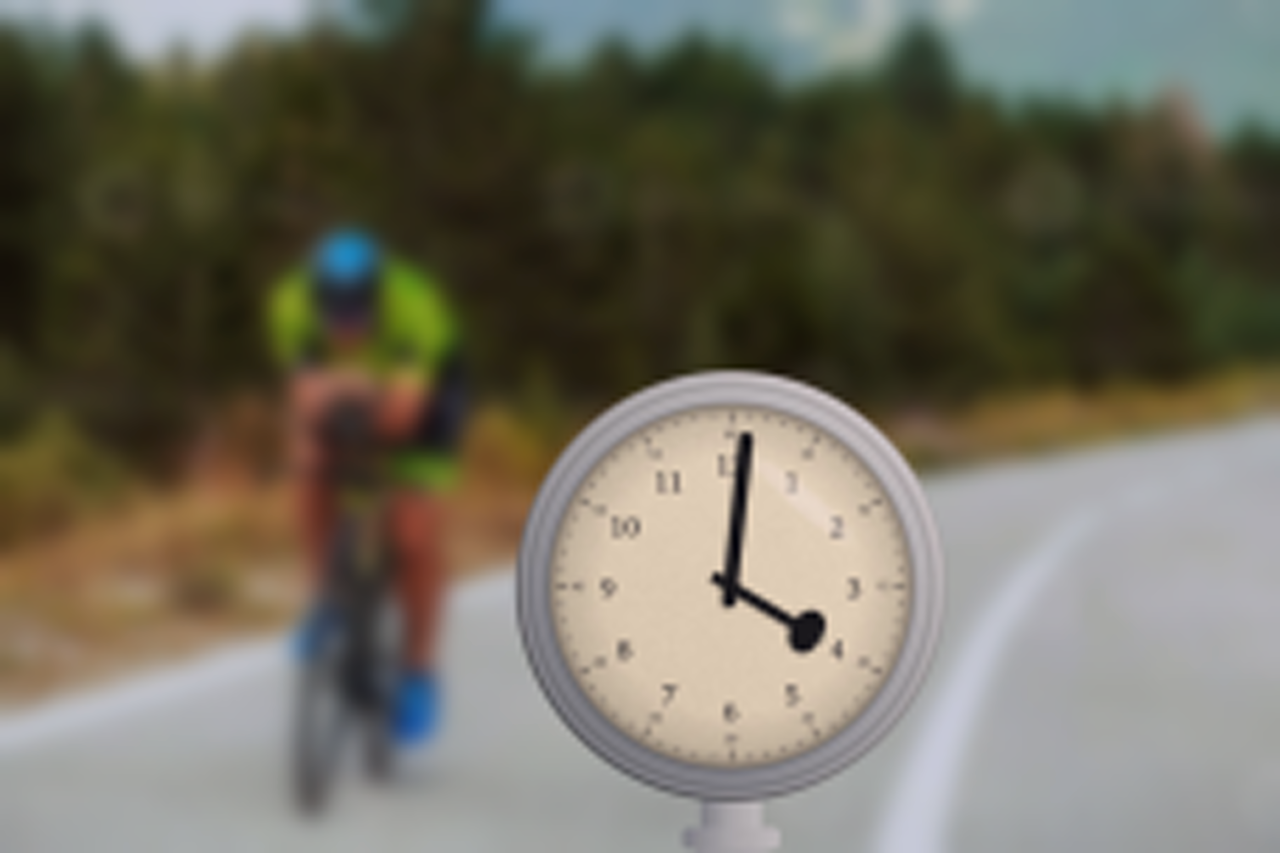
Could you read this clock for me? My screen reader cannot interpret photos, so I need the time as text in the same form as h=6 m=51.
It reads h=4 m=1
